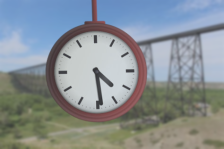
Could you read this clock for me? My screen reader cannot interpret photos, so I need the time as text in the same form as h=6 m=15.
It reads h=4 m=29
